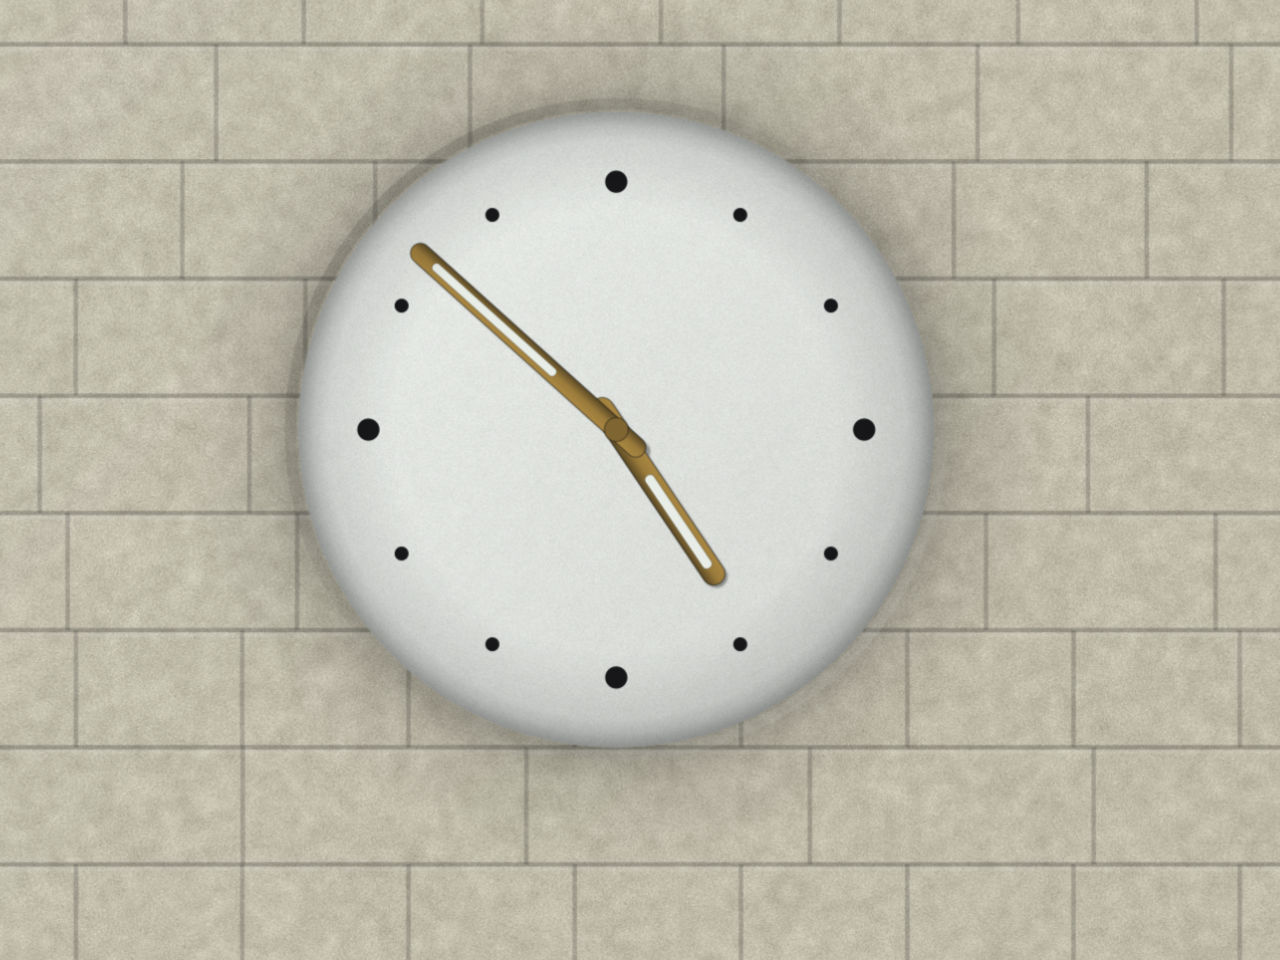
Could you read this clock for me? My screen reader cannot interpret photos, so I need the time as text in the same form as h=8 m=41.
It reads h=4 m=52
